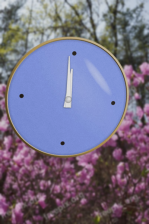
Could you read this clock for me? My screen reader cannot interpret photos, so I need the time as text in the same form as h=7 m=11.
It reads h=11 m=59
